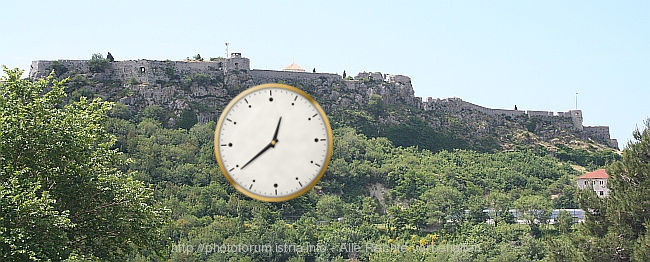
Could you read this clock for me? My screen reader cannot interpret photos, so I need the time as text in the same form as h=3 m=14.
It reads h=12 m=39
